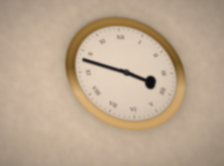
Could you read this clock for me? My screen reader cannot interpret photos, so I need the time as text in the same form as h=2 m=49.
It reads h=3 m=48
